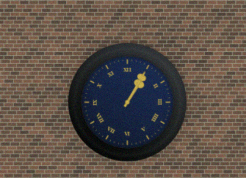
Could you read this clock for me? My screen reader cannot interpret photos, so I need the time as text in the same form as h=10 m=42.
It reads h=1 m=5
